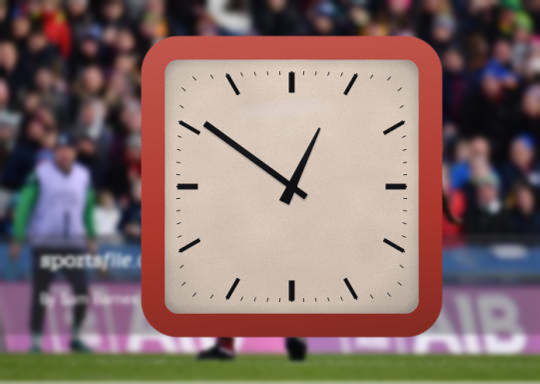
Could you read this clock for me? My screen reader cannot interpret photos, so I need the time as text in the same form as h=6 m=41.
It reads h=12 m=51
